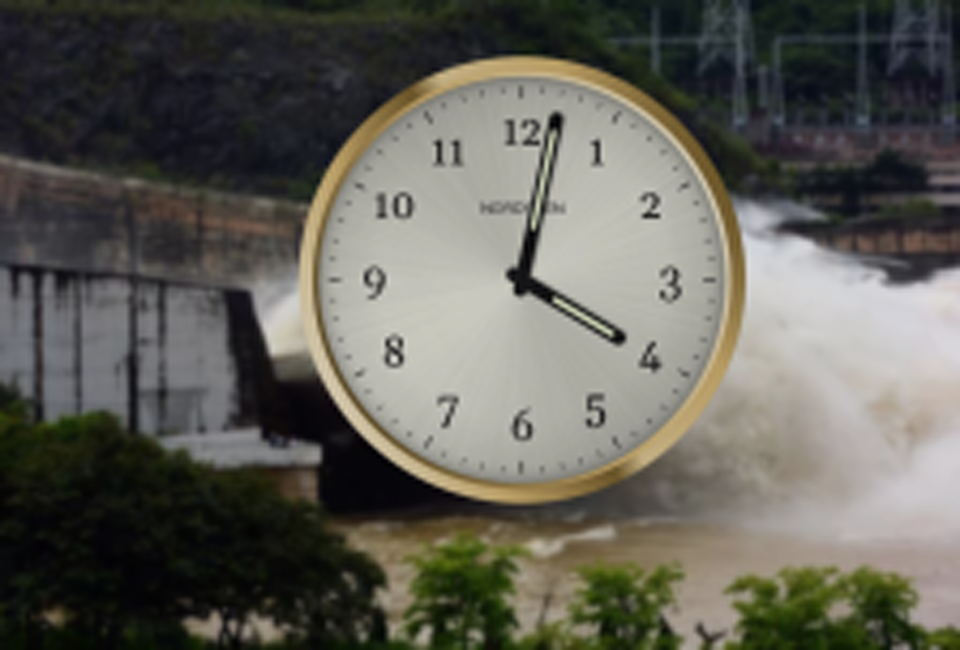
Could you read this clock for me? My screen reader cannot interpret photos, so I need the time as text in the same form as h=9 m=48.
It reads h=4 m=2
